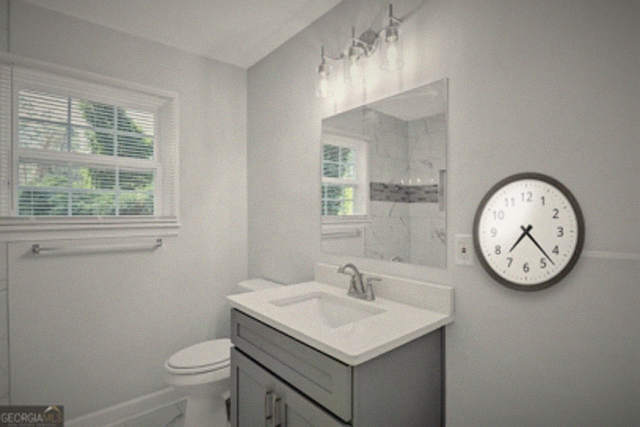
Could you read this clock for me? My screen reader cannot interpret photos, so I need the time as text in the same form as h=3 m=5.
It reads h=7 m=23
